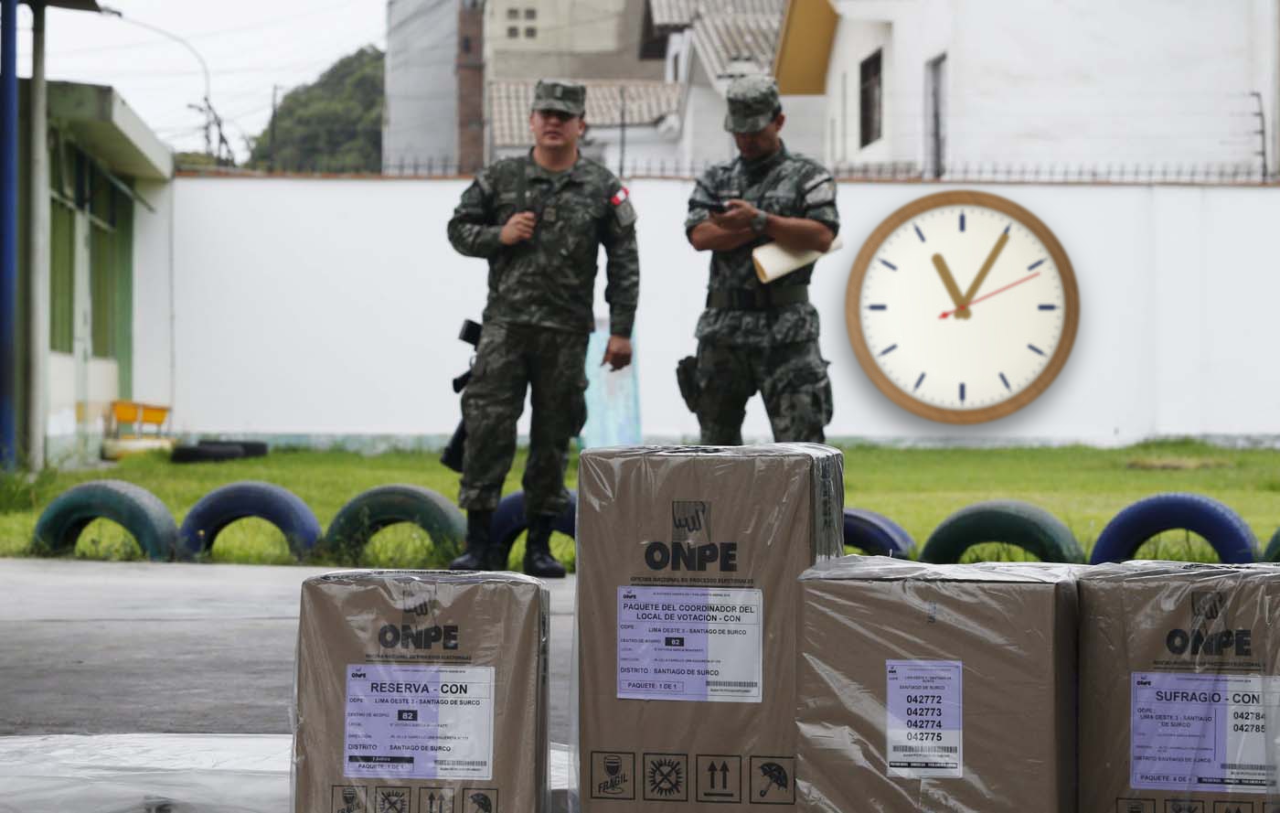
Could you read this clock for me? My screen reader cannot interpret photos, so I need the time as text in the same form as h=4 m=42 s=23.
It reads h=11 m=5 s=11
